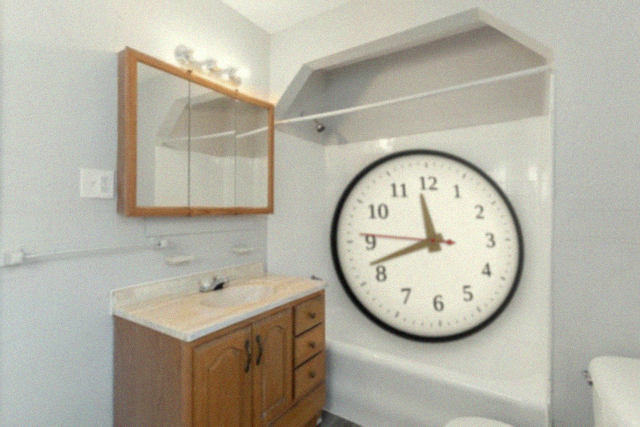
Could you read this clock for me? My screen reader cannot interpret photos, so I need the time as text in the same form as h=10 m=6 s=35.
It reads h=11 m=41 s=46
